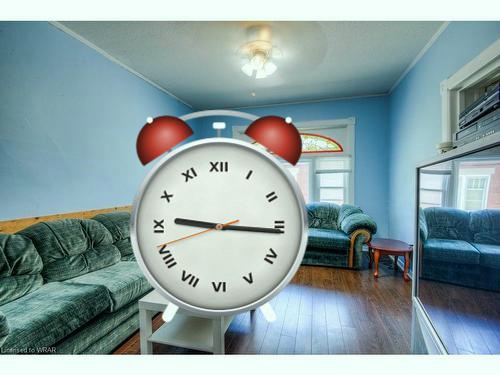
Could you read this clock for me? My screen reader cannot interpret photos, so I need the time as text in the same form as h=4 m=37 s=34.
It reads h=9 m=15 s=42
